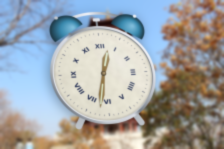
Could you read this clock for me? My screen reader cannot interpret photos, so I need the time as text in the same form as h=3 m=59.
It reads h=12 m=32
